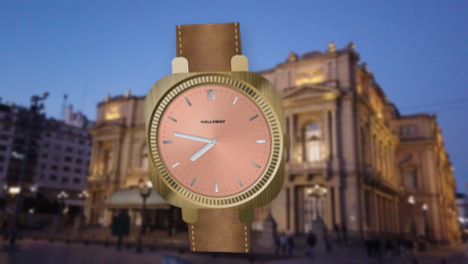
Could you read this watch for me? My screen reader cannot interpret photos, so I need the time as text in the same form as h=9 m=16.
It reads h=7 m=47
